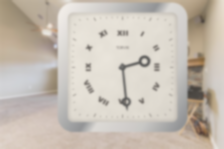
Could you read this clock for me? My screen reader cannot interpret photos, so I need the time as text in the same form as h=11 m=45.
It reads h=2 m=29
